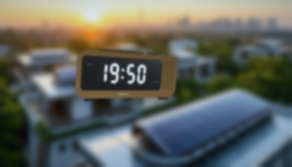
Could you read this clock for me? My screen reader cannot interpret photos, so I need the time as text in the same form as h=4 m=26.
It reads h=19 m=50
